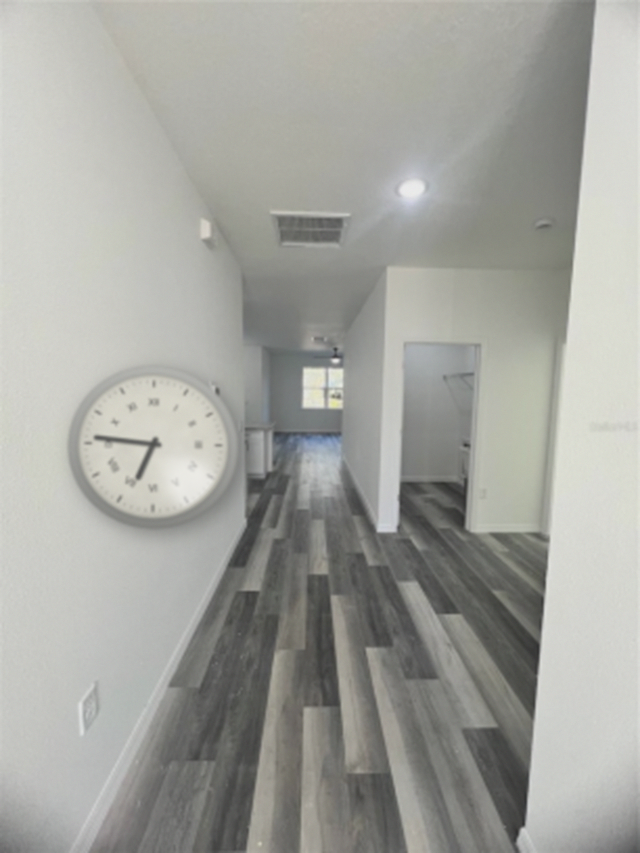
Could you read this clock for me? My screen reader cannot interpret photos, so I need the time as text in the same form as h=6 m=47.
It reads h=6 m=46
